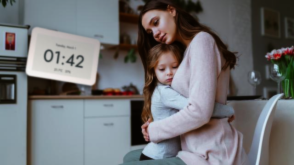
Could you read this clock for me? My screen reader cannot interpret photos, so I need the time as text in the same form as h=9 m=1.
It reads h=1 m=42
